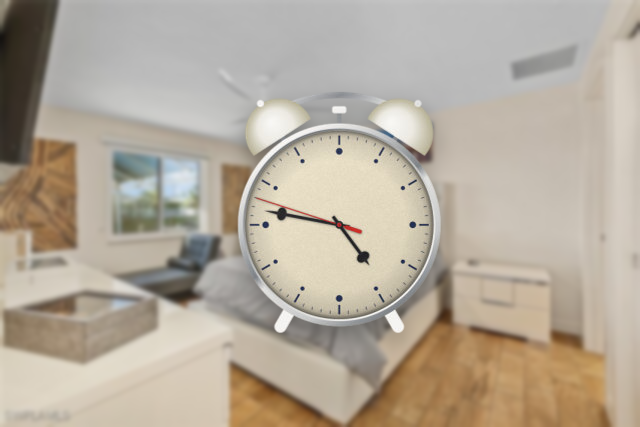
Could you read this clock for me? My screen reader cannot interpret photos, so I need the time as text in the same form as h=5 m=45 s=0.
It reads h=4 m=46 s=48
